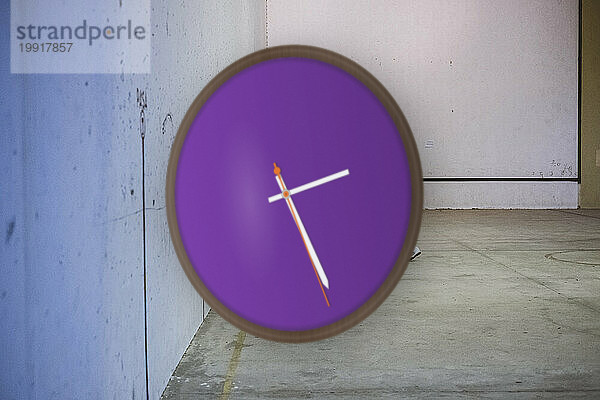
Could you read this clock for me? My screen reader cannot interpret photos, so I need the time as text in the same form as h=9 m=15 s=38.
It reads h=2 m=25 s=26
